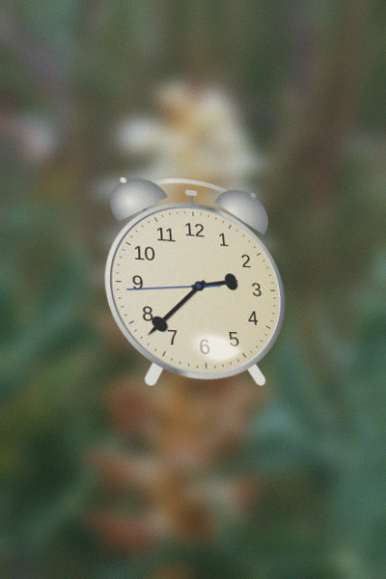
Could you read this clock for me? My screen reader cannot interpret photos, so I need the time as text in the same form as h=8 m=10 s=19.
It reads h=2 m=37 s=44
